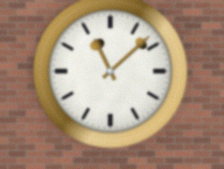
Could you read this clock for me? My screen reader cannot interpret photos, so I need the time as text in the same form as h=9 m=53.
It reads h=11 m=8
